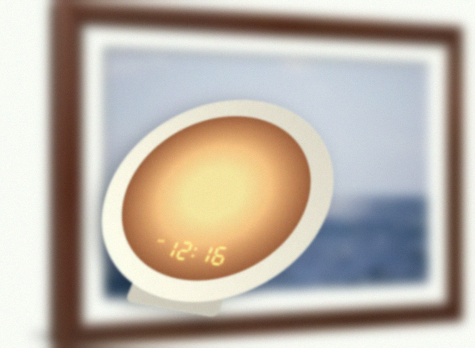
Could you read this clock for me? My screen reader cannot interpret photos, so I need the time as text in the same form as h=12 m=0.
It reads h=12 m=16
